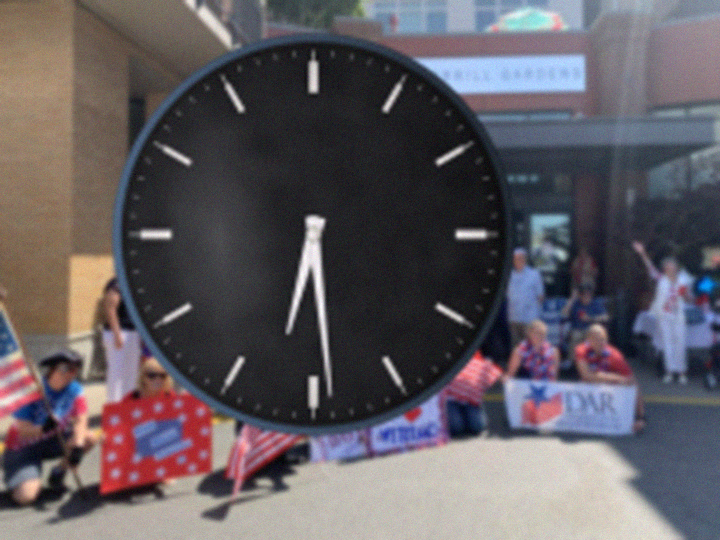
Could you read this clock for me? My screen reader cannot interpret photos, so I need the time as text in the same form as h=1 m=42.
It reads h=6 m=29
